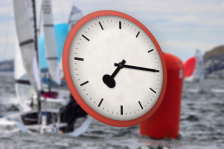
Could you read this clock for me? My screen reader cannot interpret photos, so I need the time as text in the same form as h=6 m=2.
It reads h=7 m=15
